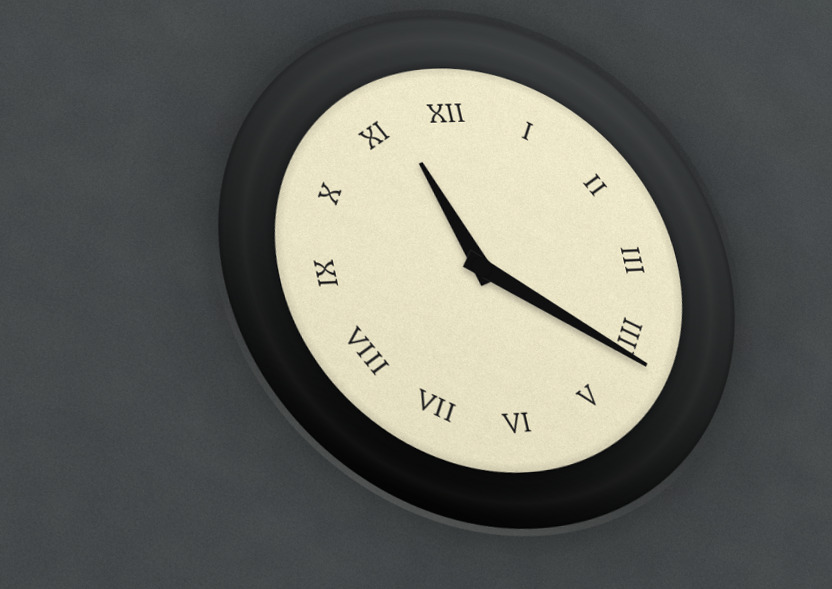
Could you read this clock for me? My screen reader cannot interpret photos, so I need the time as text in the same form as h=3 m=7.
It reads h=11 m=21
